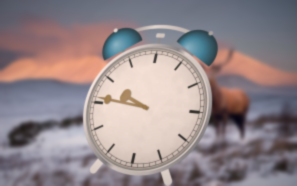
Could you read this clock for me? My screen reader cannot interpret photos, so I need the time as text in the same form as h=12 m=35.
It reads h=9 m=46
